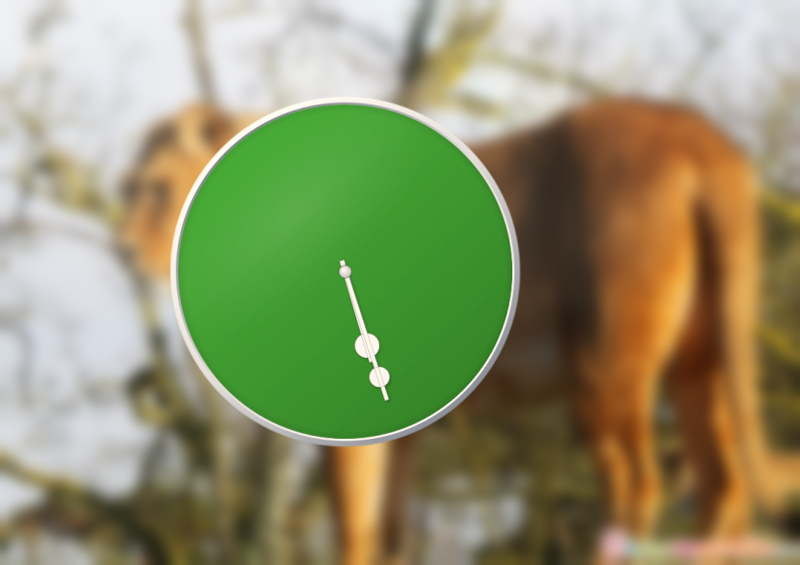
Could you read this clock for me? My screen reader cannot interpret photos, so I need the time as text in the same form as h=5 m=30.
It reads h=5 m=27
